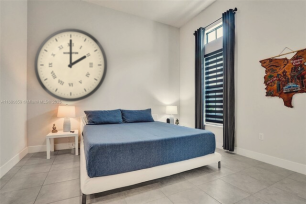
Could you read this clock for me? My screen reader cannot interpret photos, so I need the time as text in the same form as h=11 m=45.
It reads h=2 m=0
